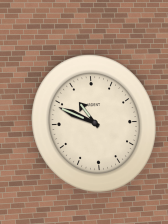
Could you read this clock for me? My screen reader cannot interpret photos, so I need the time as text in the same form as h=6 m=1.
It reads h=10 m=49
